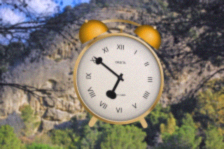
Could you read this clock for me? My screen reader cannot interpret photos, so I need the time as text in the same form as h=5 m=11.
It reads h=6 m=51
